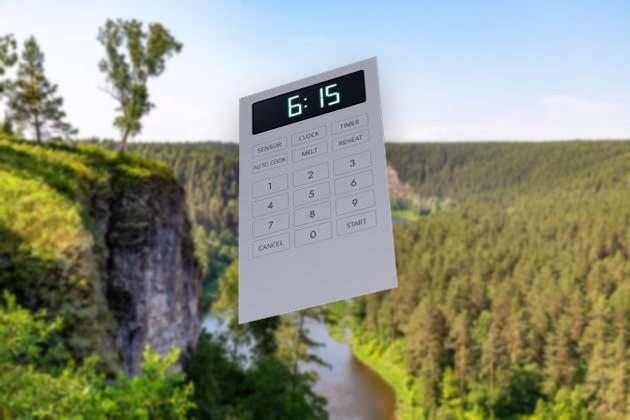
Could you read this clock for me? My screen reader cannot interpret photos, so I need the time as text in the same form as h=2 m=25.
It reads h=6 m=15
